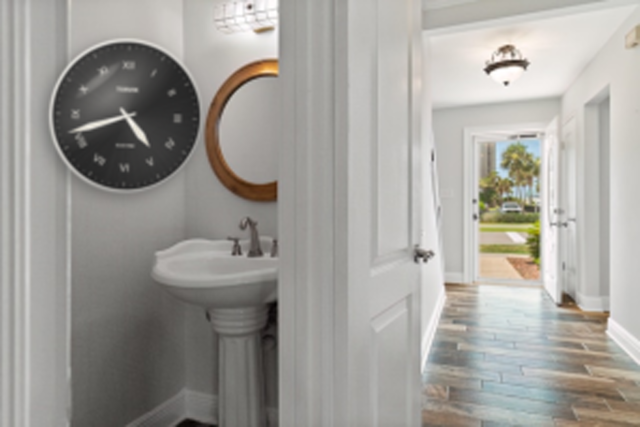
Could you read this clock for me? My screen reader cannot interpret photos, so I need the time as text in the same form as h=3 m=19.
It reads h=4 m=42
